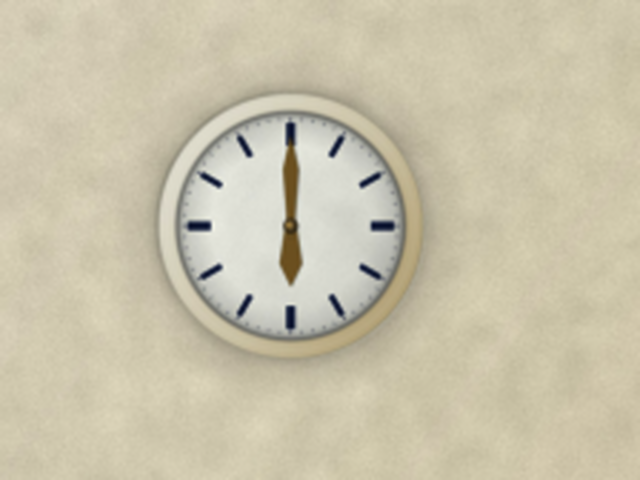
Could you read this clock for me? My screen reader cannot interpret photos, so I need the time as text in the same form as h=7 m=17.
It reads h=6 m=0
